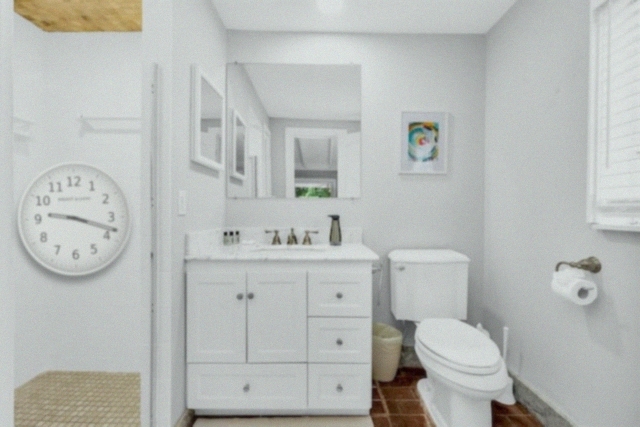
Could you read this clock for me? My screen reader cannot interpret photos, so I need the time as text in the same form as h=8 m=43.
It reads h=9 m=18
